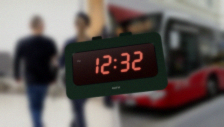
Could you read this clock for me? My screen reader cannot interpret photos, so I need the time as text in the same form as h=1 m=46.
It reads h=12 m=32
